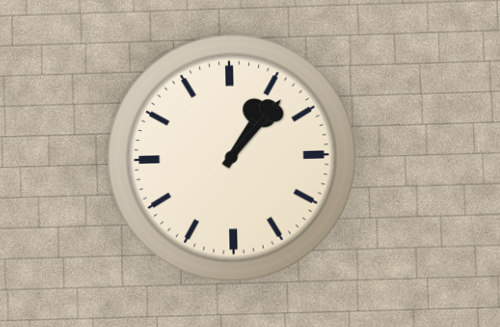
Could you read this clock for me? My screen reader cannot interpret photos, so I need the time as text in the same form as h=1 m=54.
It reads h=1 m=7
